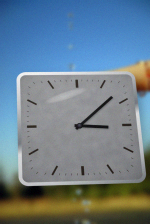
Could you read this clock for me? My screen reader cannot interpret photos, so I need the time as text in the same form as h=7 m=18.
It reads h=3 m=8
